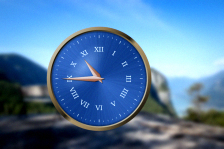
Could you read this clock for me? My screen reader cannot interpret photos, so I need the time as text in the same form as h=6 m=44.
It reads h=10 m=45
